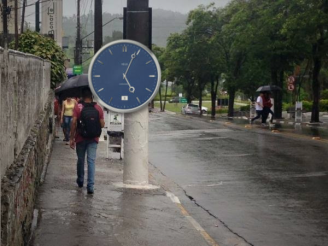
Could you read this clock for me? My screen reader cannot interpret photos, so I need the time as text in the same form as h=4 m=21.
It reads h=5 m=4
